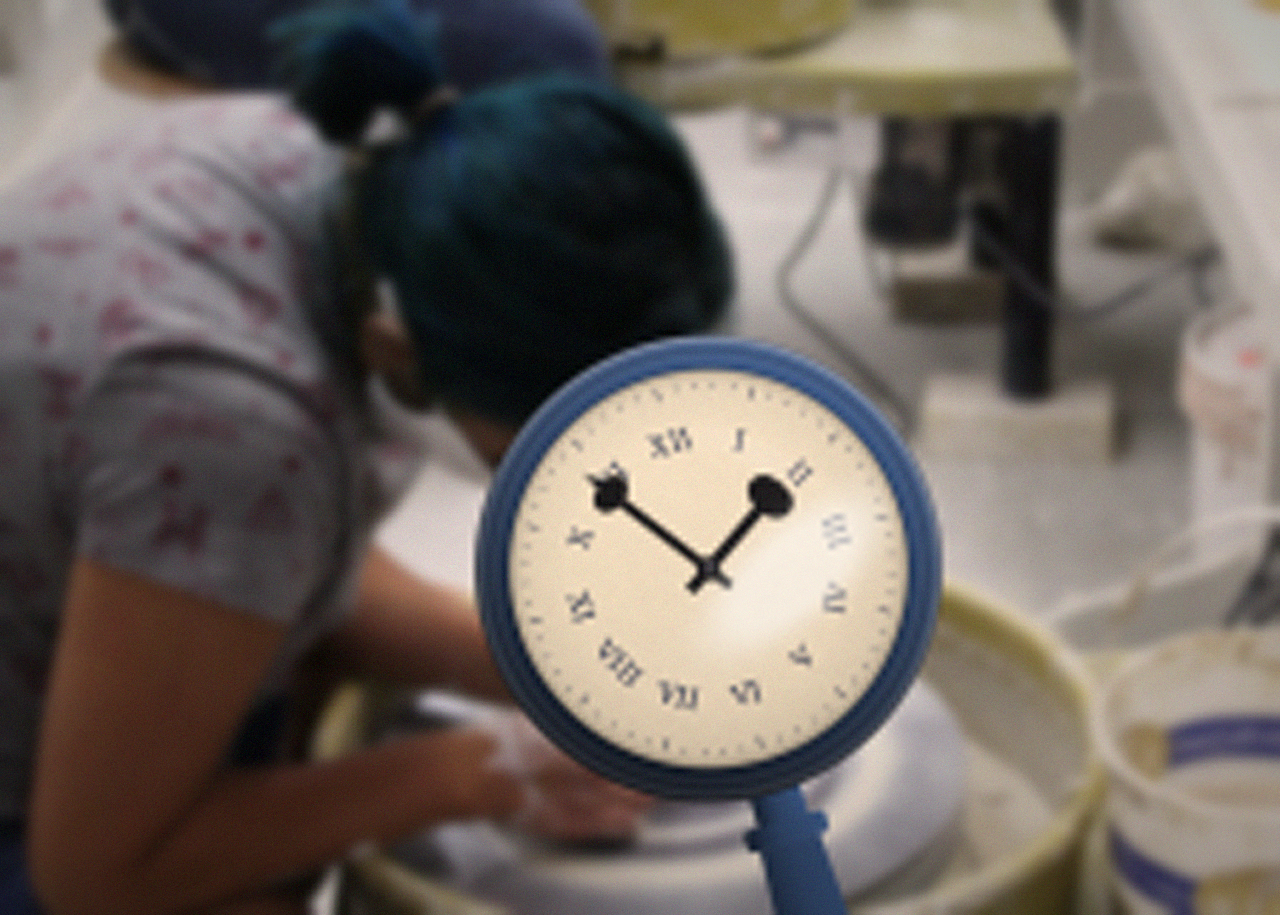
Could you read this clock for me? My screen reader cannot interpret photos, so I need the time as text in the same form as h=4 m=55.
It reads h=1 m=54
